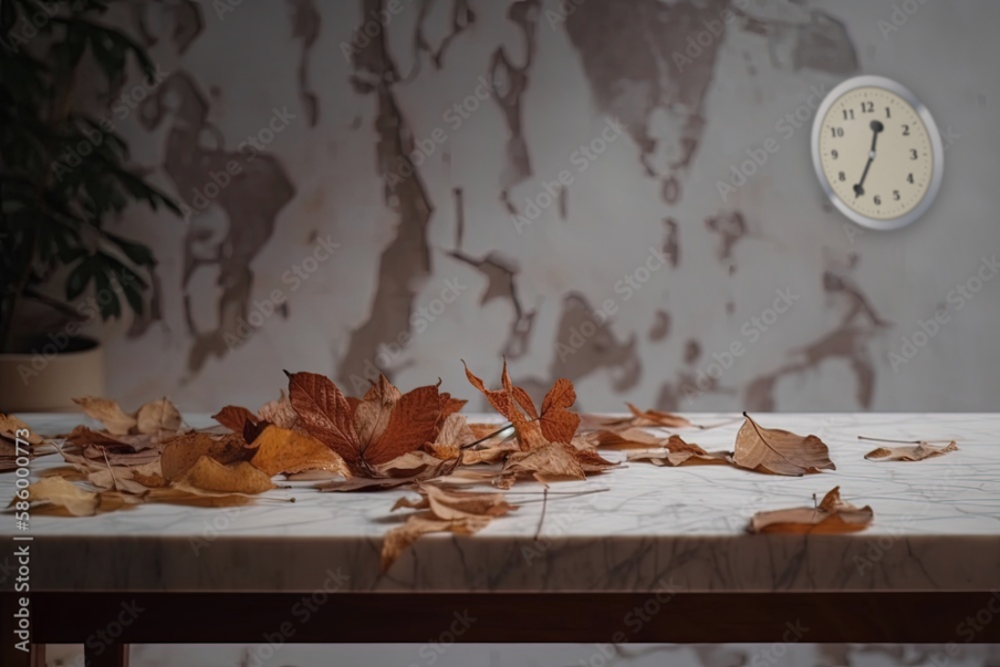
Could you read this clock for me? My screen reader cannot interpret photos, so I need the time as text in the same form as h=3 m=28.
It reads h=12 m=35
